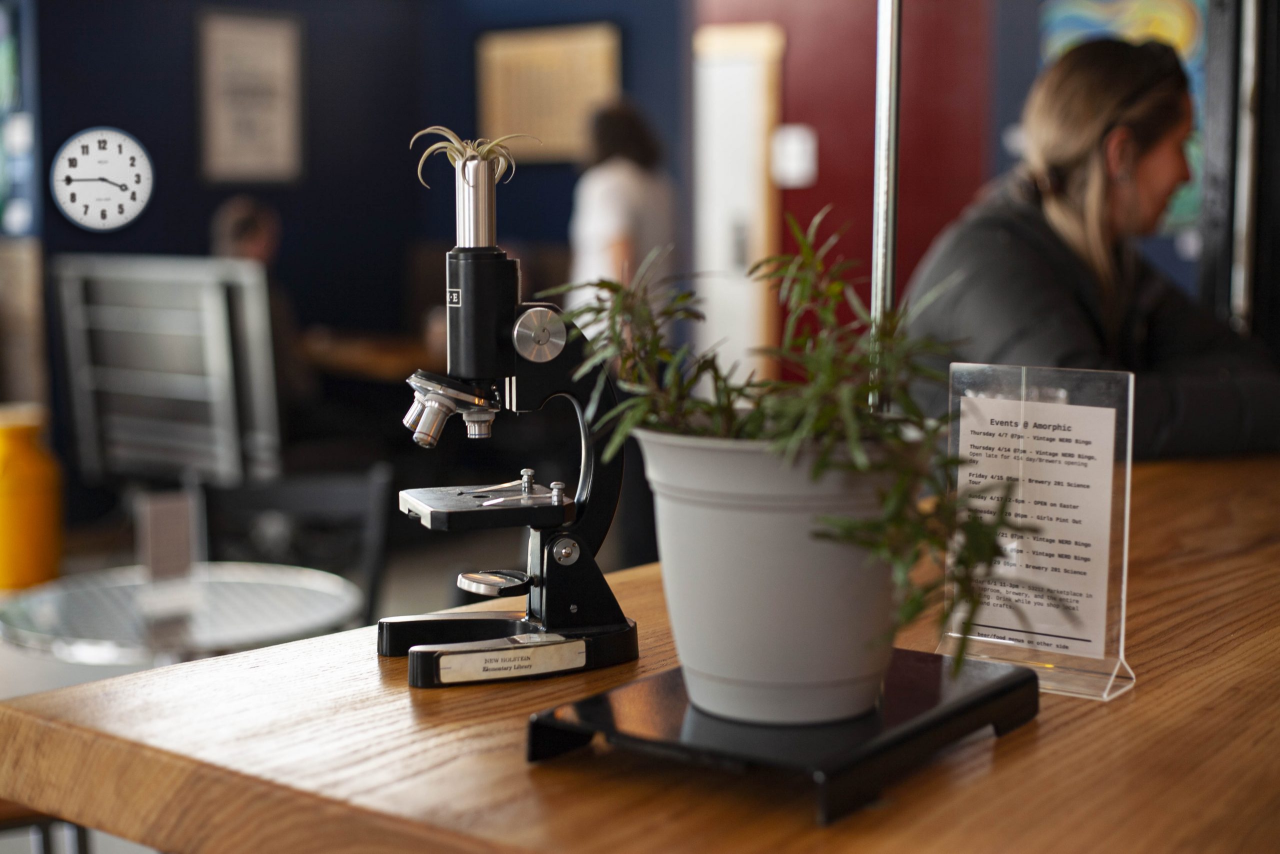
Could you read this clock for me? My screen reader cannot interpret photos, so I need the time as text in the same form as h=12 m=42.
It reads h=3 m=45
